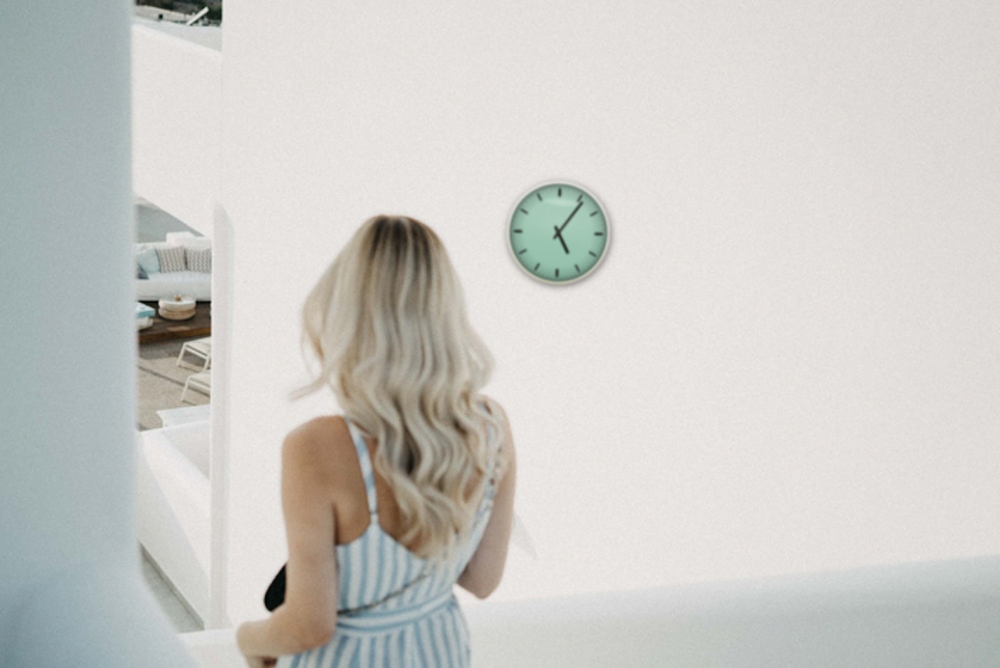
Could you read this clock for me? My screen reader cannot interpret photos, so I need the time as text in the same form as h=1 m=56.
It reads h=5 m=6
